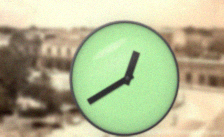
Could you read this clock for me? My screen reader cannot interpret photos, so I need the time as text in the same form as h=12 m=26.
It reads h=12 m=40
